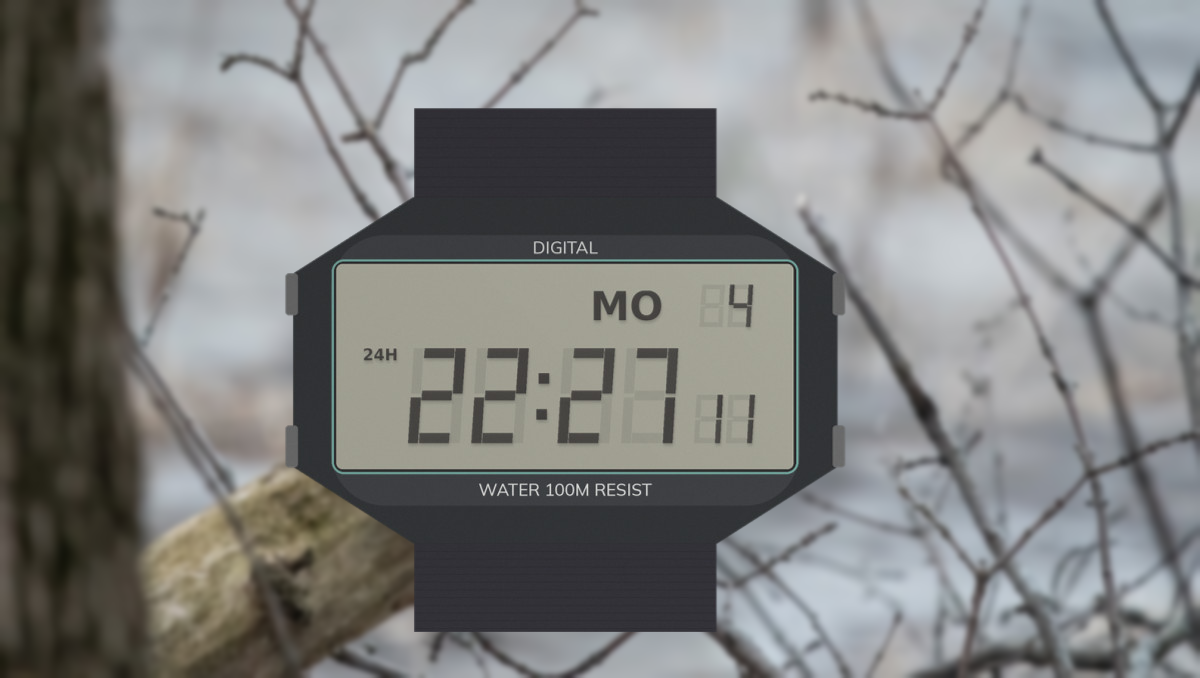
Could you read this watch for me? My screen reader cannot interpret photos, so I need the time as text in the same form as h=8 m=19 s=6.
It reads h=22 m=27 s=11
